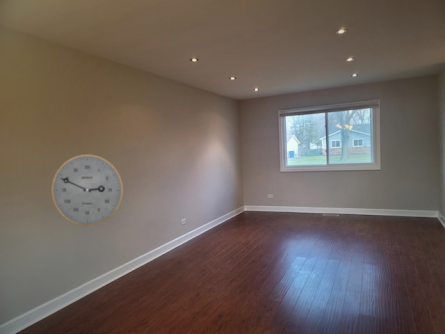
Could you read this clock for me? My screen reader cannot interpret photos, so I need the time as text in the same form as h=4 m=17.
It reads h=2 m=49
